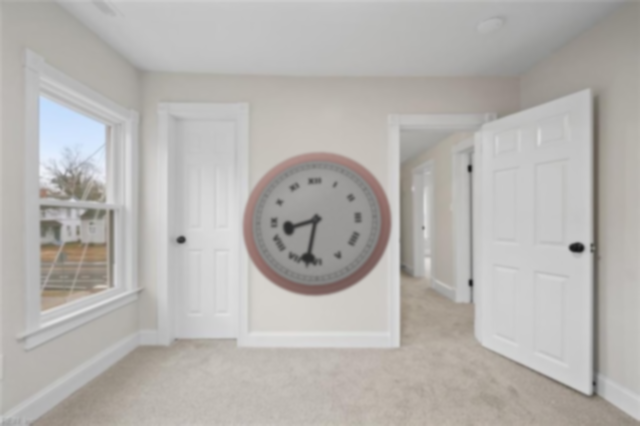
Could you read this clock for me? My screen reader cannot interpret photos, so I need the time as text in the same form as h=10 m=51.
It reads h=8 m=32
